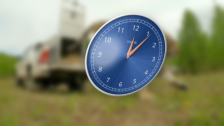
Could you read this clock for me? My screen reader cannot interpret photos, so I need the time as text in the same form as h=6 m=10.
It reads h=12 m=6
